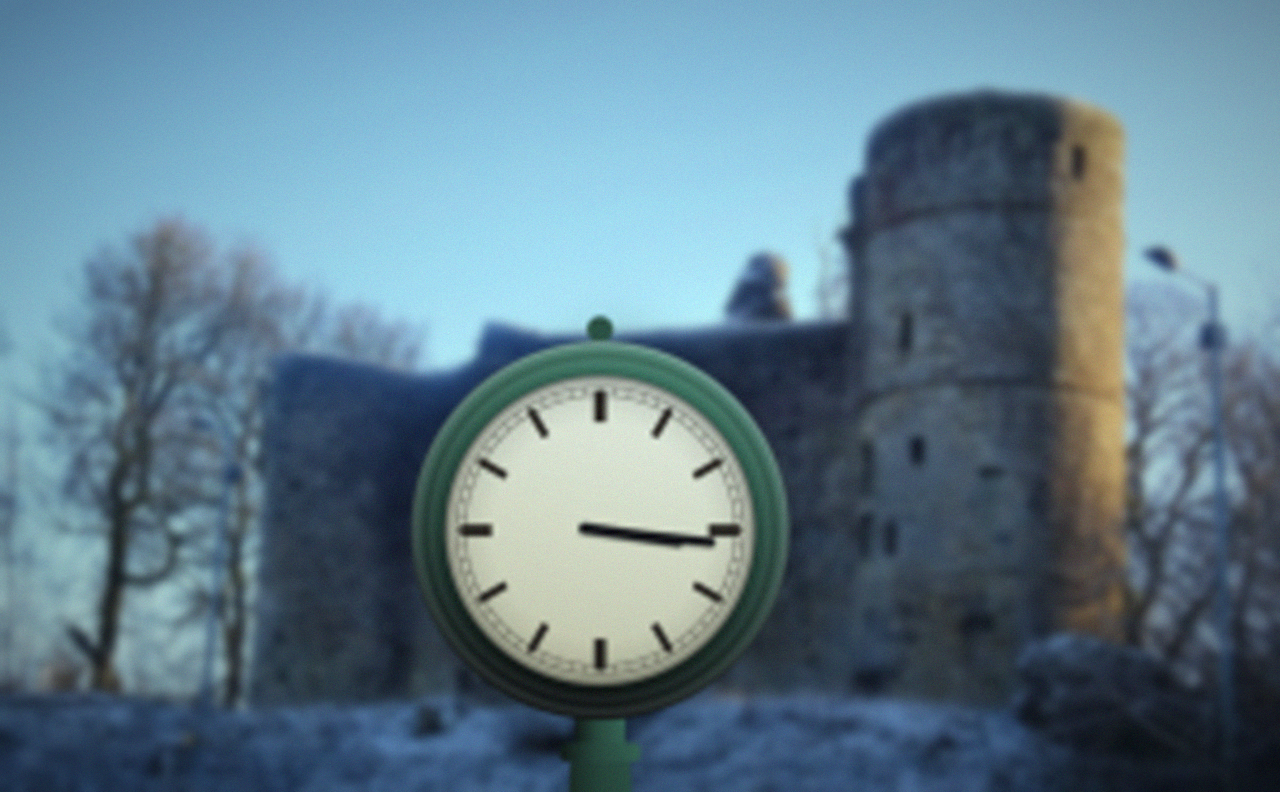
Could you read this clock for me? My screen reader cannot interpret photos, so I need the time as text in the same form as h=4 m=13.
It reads h=3 m=16
